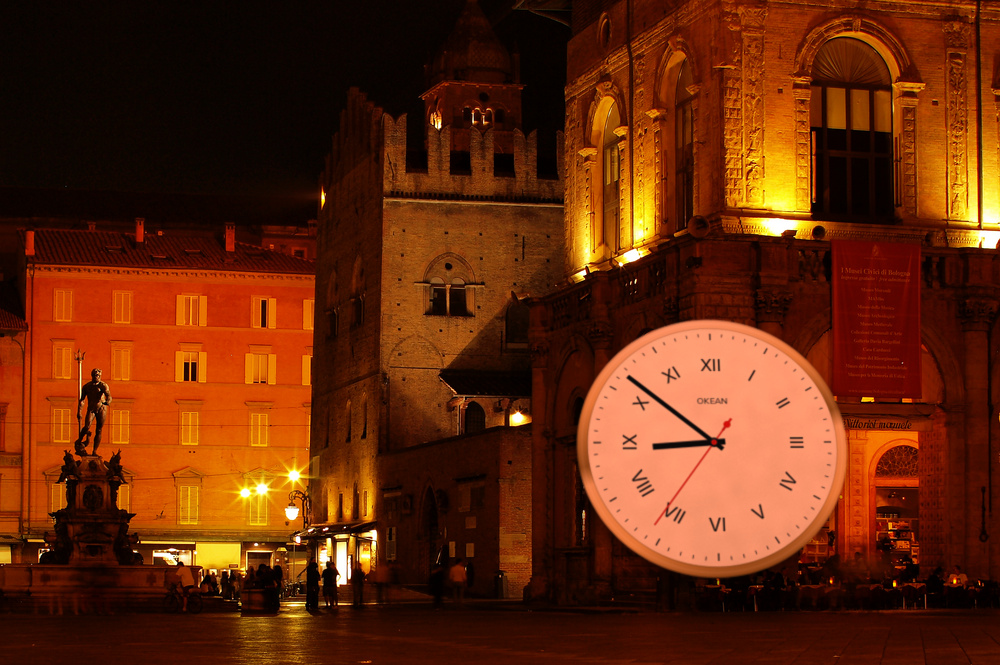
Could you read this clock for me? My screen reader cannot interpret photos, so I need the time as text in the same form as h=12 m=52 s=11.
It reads h=8 m=51 s=36
